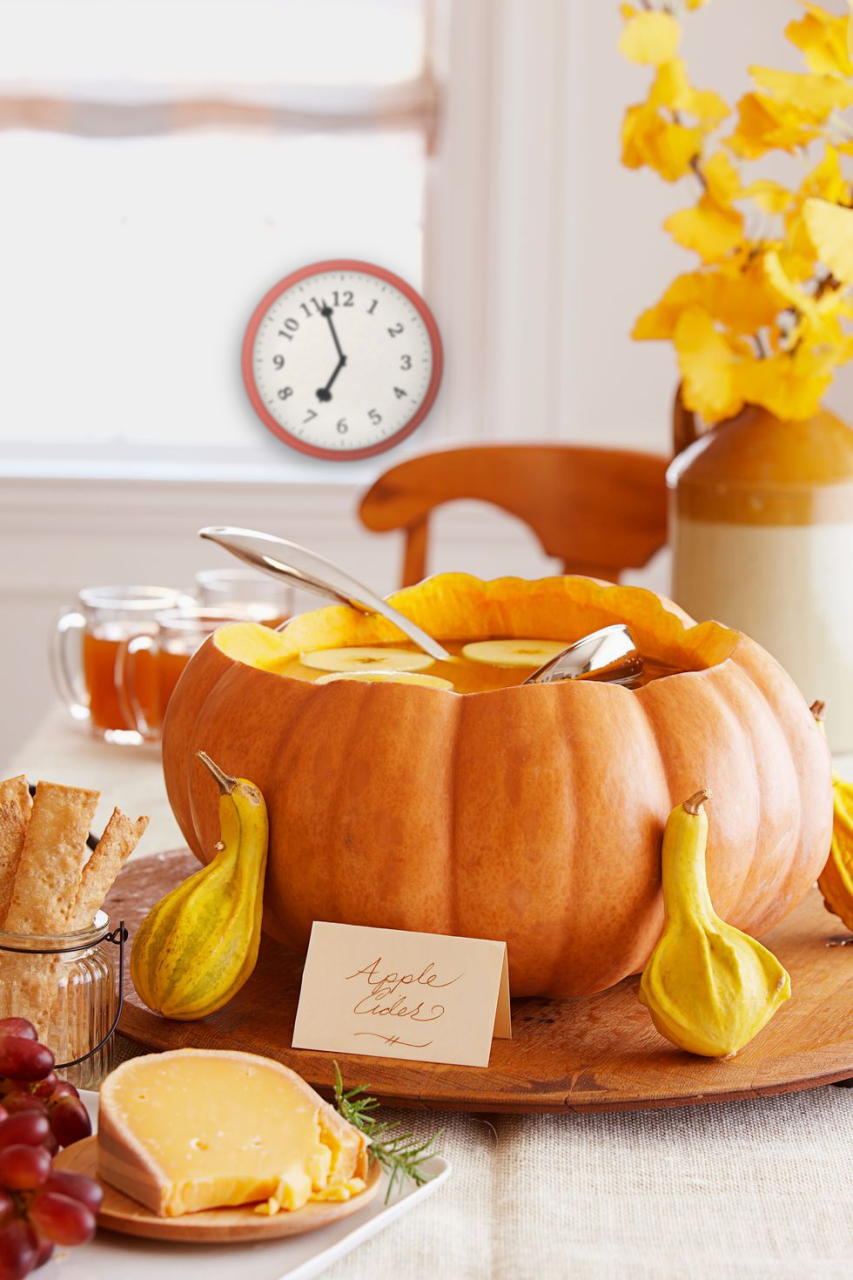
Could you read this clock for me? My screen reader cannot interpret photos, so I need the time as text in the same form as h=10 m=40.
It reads h=6 m=57
